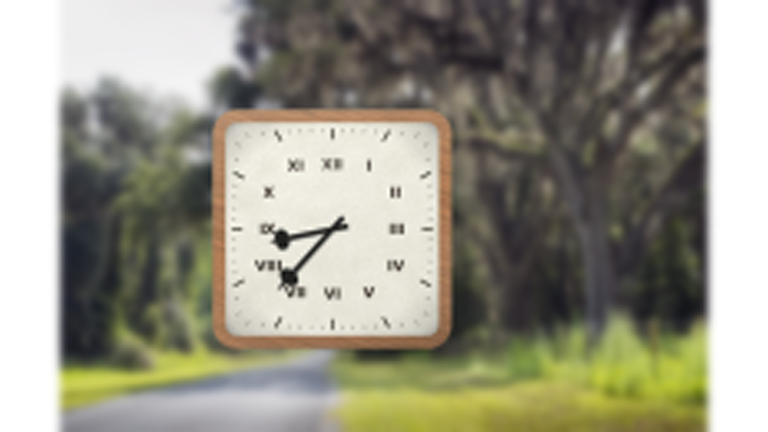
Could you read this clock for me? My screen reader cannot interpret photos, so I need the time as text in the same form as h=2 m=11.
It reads h=8 m=37
